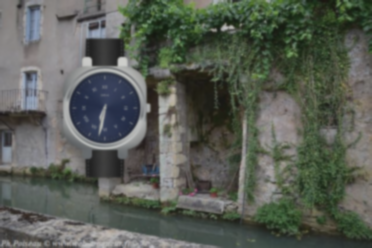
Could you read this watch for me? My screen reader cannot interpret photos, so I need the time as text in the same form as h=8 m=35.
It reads h=6 m=32
